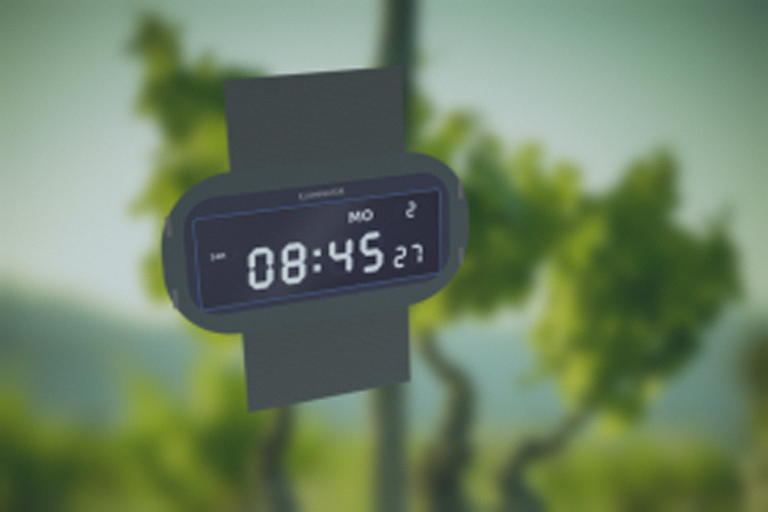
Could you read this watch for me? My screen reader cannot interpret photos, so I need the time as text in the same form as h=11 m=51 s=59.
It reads h=8 m=45 s=27
